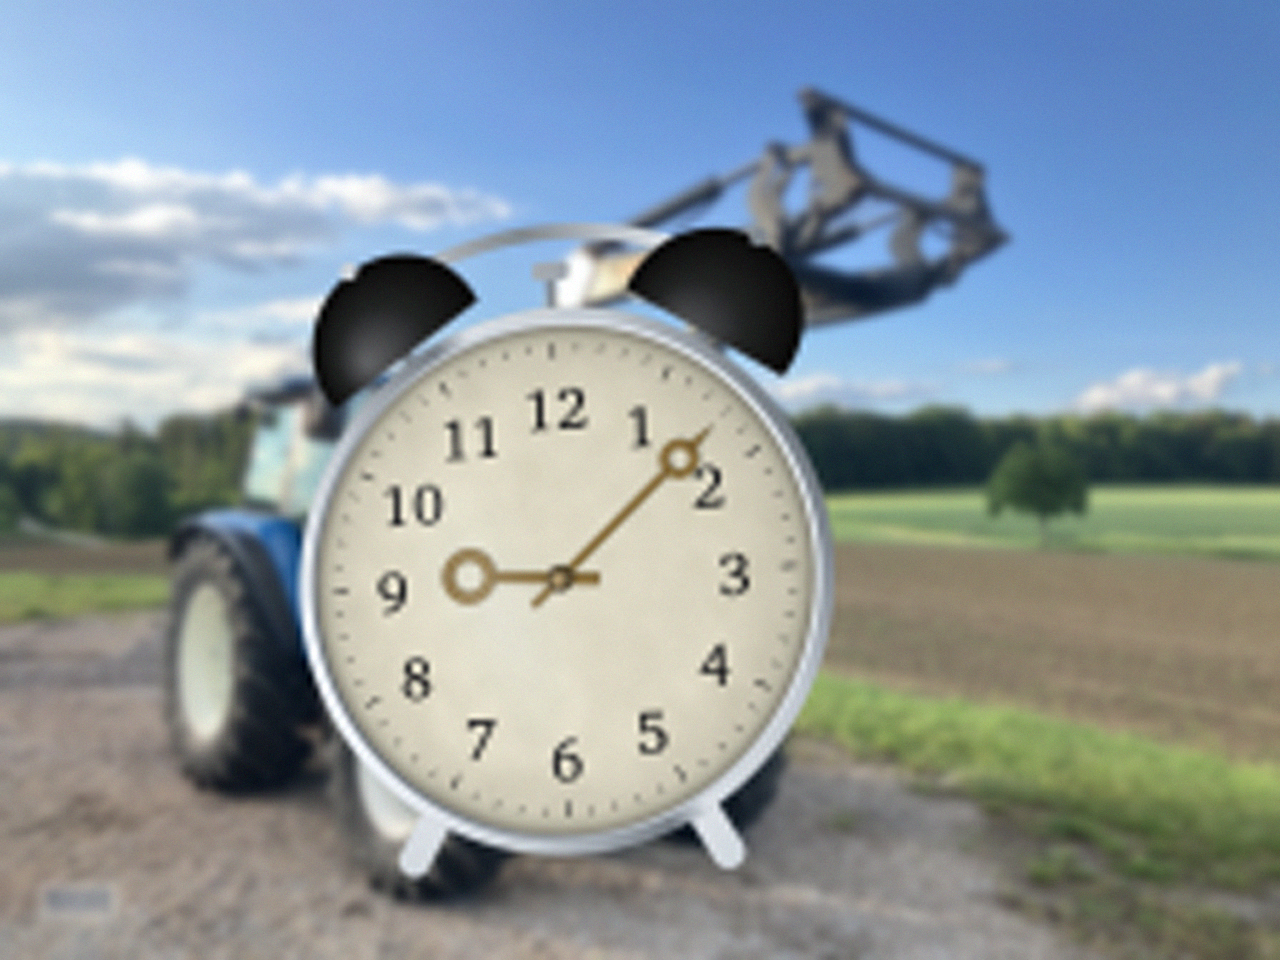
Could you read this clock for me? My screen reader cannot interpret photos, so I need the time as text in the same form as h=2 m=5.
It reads h=9 m=8
